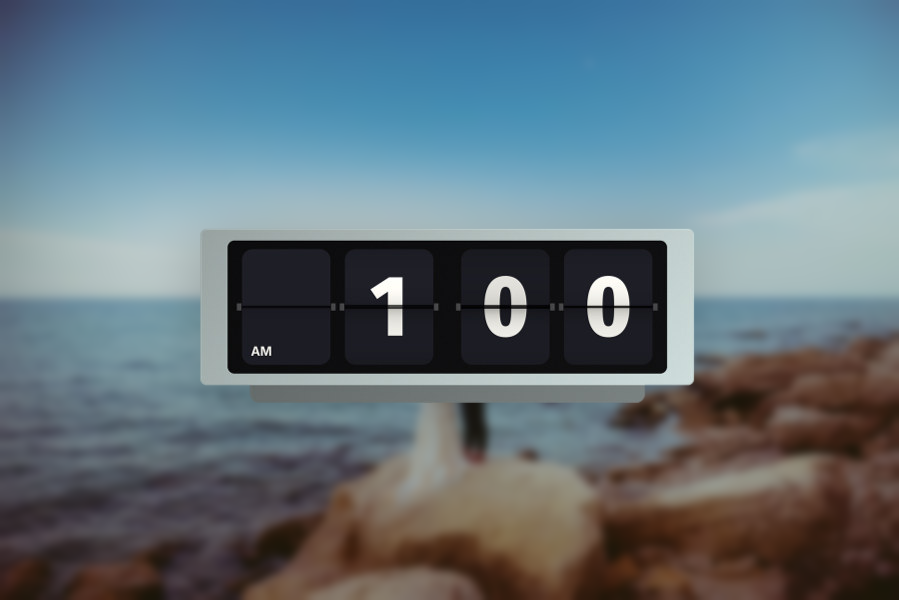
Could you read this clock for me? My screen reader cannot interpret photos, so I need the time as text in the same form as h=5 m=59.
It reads h=1 m=0
